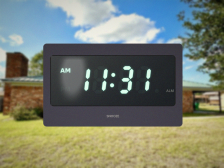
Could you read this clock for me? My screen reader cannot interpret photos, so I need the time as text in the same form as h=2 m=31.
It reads h=11 m=31
